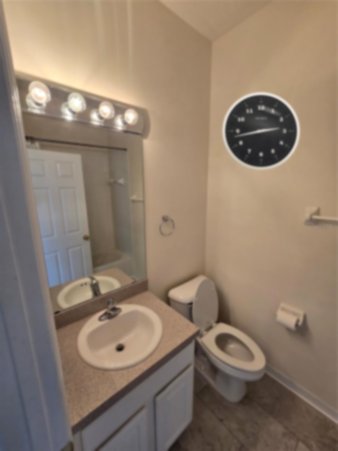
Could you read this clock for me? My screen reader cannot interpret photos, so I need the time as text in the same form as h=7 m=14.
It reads h=2 m=43
